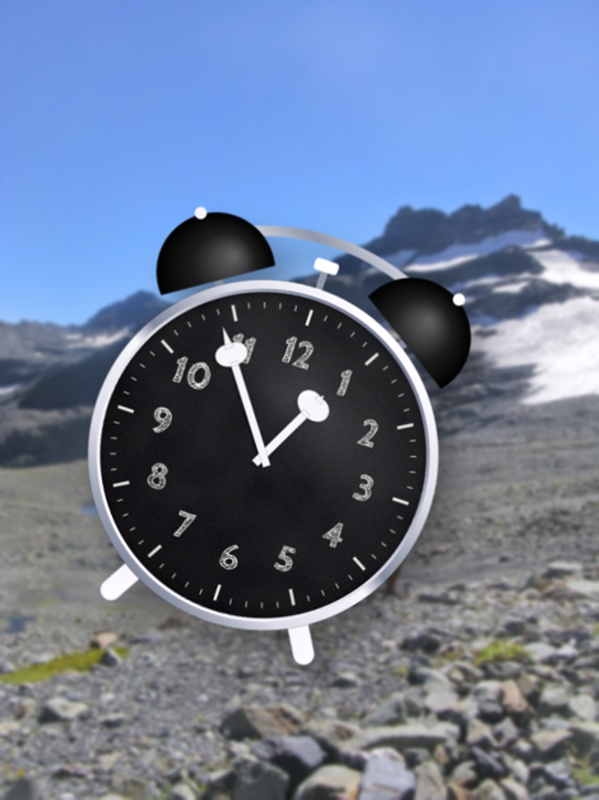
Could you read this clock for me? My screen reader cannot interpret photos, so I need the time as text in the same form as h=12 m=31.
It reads h=12 m=54
